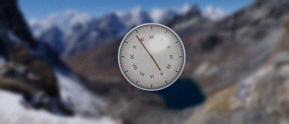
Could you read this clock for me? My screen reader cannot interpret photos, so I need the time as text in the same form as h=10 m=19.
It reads h=4 m=54
